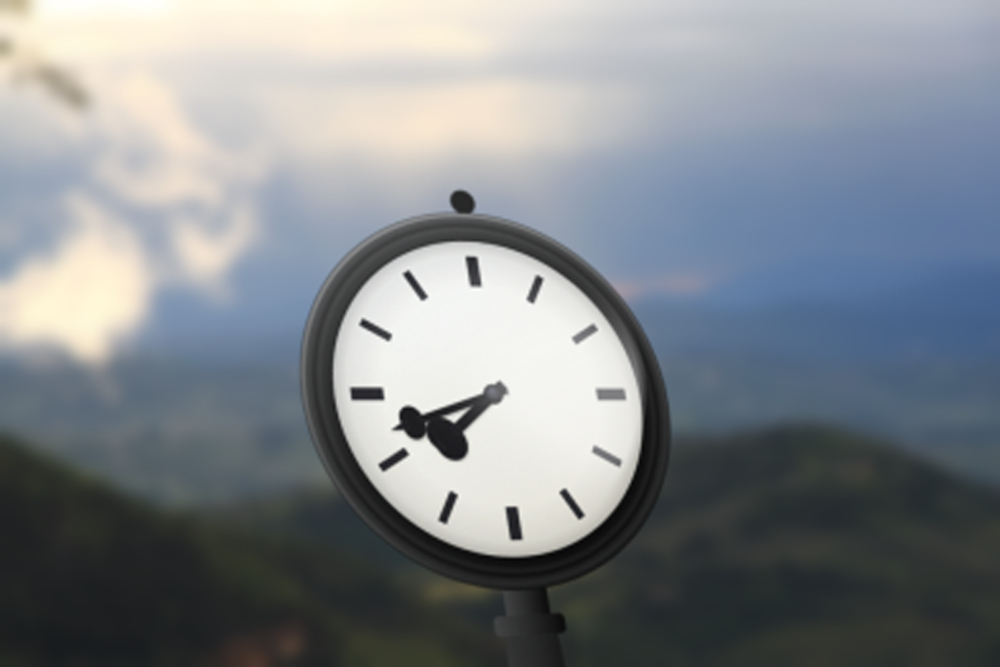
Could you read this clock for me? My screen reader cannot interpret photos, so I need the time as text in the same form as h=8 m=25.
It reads h=7 m=42
